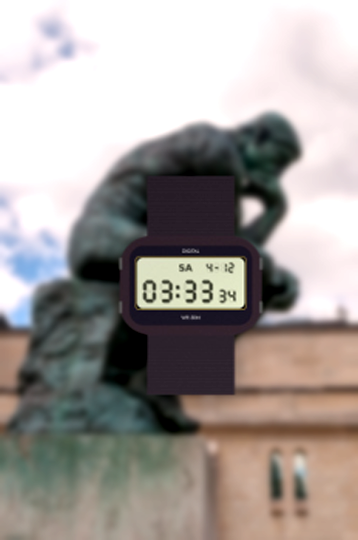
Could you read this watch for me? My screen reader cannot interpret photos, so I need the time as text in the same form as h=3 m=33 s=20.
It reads h=3 m=33 s=34
